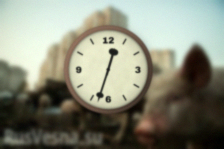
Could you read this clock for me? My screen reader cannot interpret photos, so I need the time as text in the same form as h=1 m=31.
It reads h=12 m=33
